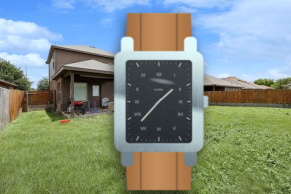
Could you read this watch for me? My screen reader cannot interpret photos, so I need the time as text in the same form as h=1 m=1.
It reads h=1 m=37
